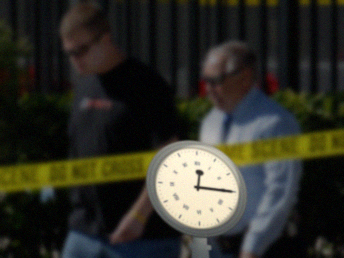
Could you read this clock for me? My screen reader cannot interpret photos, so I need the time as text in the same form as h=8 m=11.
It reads h=12 m=15
